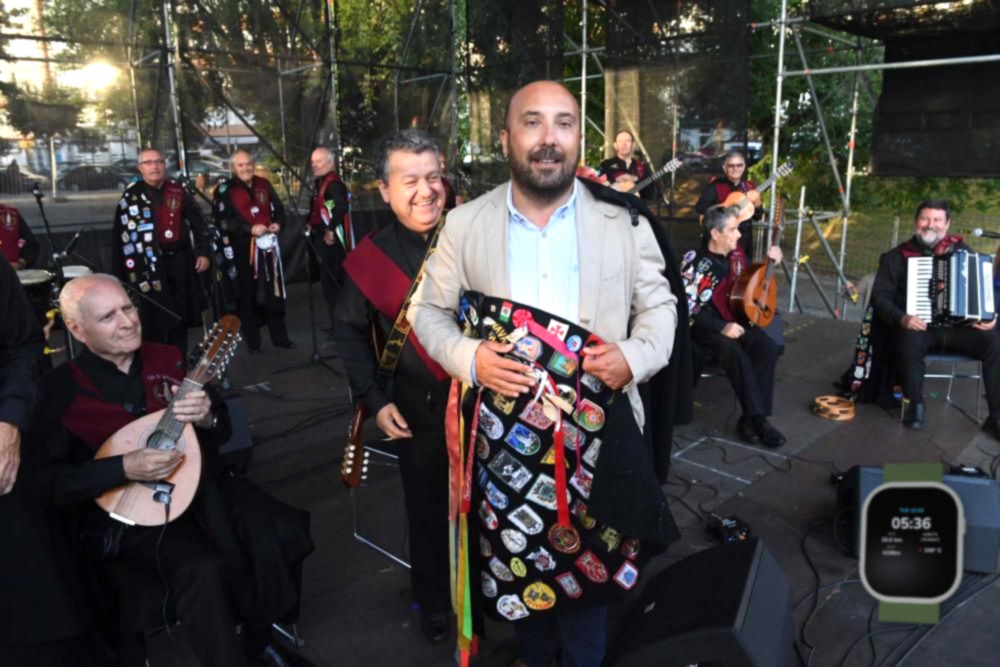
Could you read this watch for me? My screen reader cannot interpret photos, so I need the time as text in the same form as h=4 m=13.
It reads h=5 m=36
